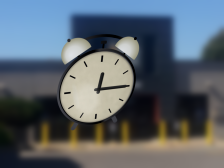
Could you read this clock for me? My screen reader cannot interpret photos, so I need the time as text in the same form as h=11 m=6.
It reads h=12 m=15
